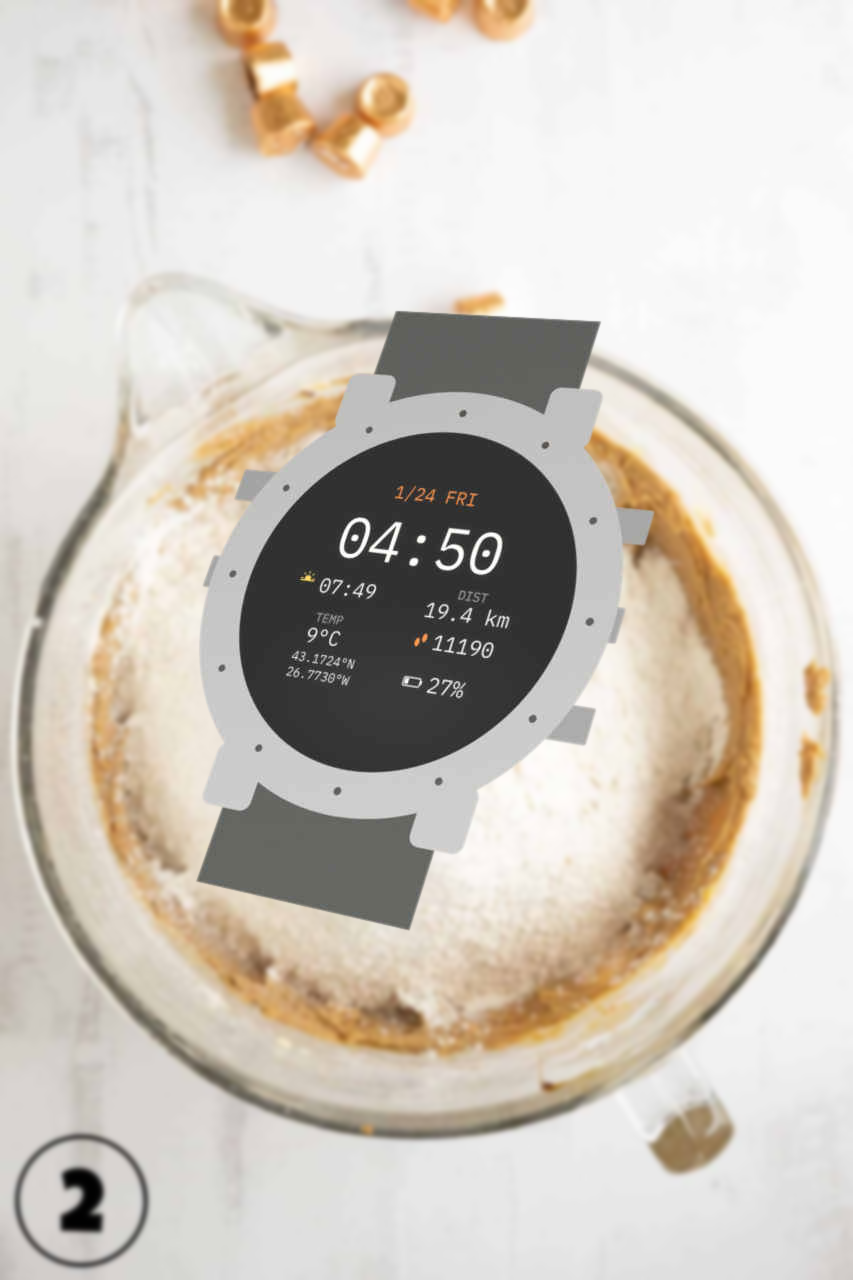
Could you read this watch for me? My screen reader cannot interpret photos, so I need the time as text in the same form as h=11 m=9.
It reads h=4 m=50
